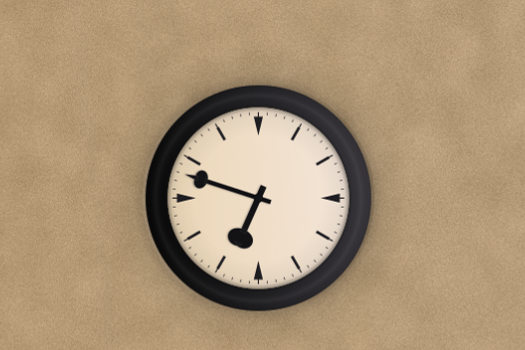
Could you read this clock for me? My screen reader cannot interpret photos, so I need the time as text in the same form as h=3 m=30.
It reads h=6 m=48
